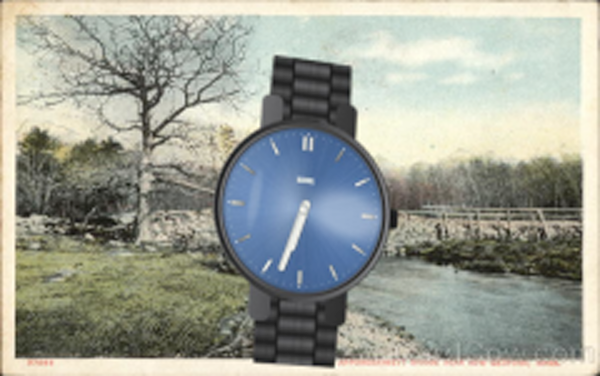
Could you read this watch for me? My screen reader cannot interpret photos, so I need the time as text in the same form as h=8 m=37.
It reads h=6 m=33
